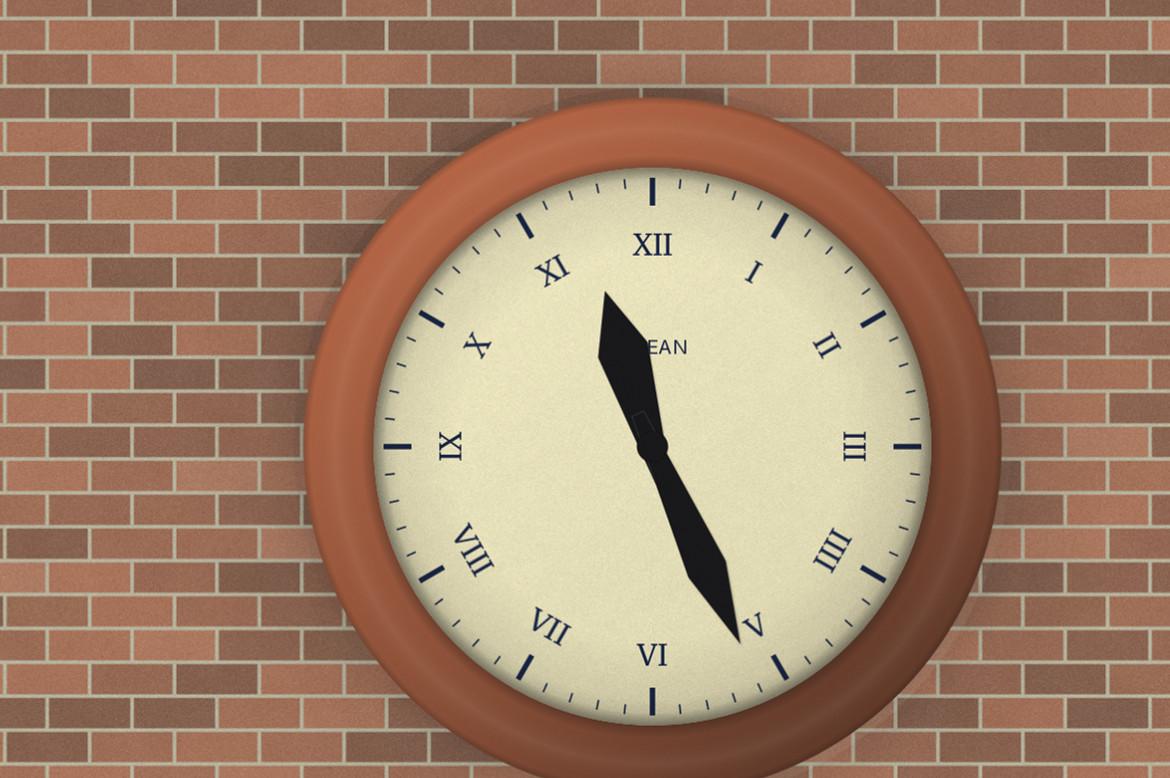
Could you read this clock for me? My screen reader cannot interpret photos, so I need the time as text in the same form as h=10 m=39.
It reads h=11 m=26
